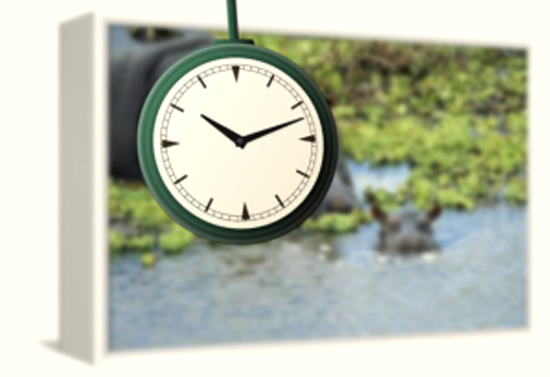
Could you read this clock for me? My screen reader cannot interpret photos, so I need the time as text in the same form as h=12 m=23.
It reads h=10 m=12
